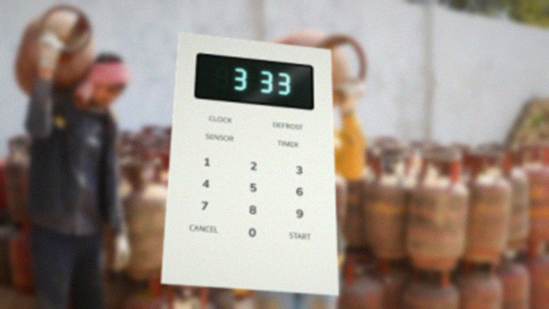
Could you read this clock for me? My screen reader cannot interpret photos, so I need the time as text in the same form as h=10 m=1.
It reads h=3 m=33
